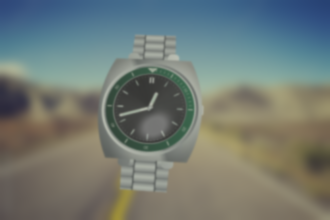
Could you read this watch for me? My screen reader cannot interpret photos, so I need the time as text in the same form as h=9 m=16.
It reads h=12 m=42
